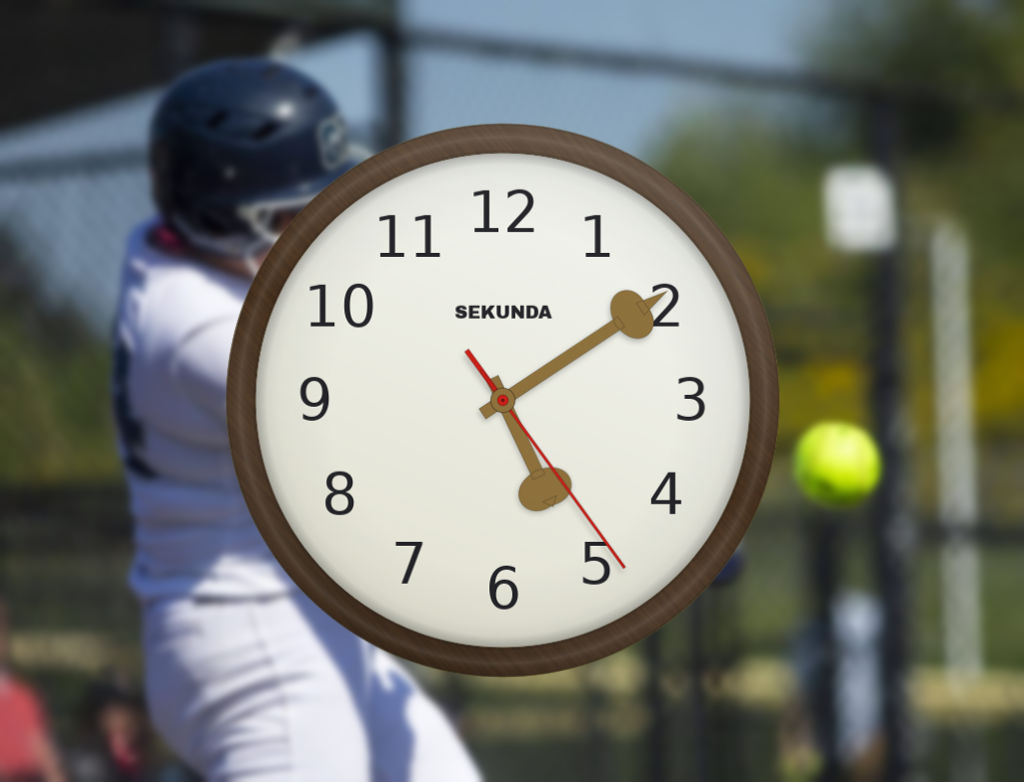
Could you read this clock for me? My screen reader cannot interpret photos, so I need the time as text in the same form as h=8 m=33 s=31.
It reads h=5 m=9 s=24
